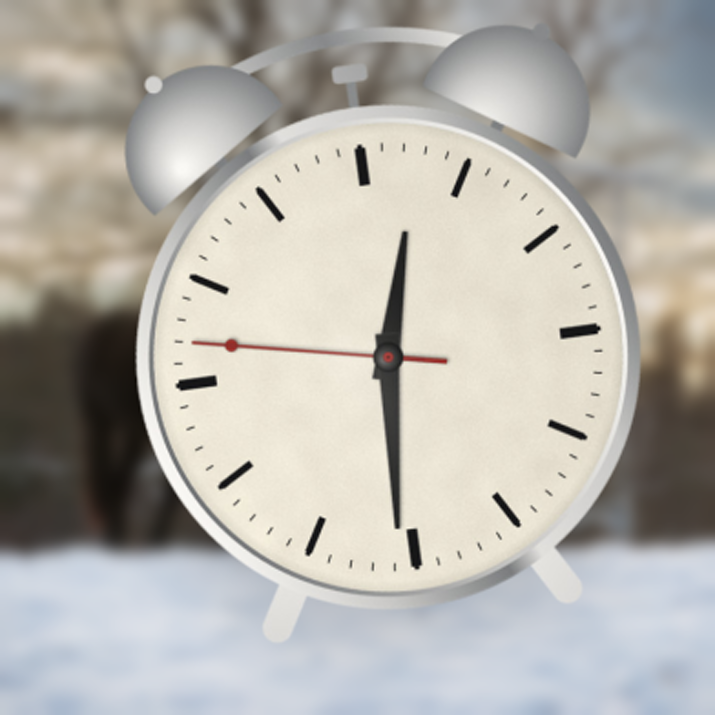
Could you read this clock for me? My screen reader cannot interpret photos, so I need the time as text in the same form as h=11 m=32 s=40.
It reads h=12 m=30 s=47
